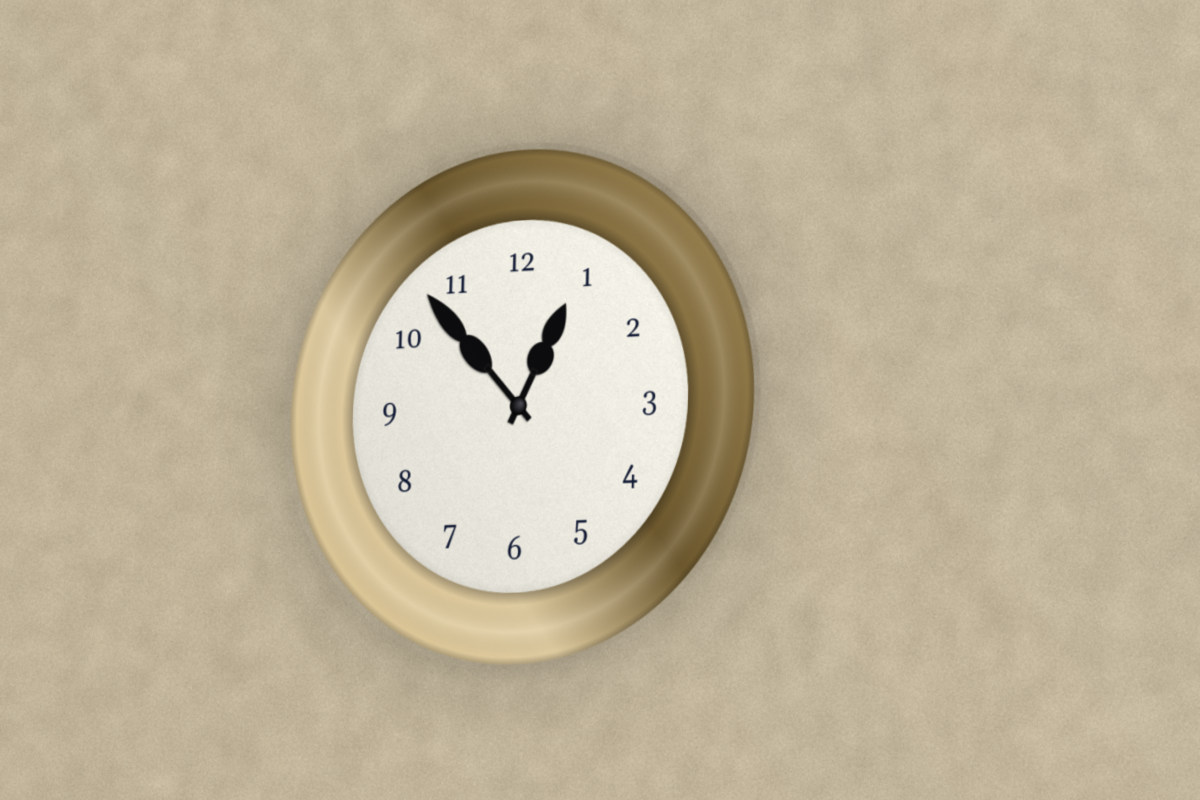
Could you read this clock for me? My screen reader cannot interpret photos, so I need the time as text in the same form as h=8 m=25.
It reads h=12 m=53
